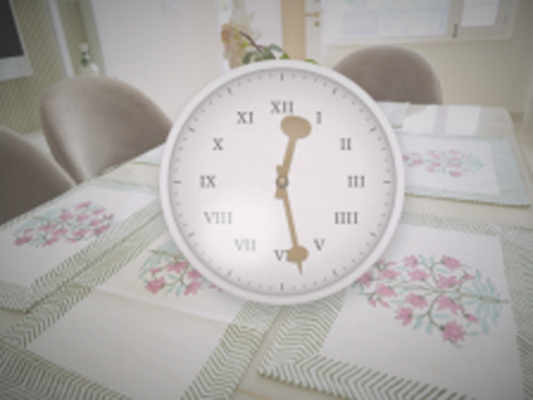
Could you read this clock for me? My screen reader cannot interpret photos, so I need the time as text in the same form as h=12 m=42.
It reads h=12 m=28
